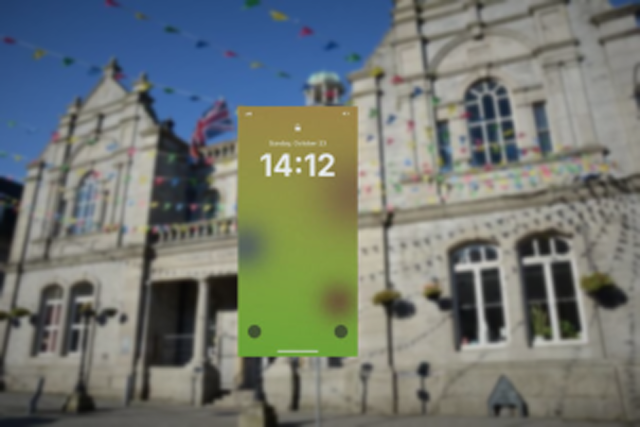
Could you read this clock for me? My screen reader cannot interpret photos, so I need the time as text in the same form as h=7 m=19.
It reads h=14 m=12
